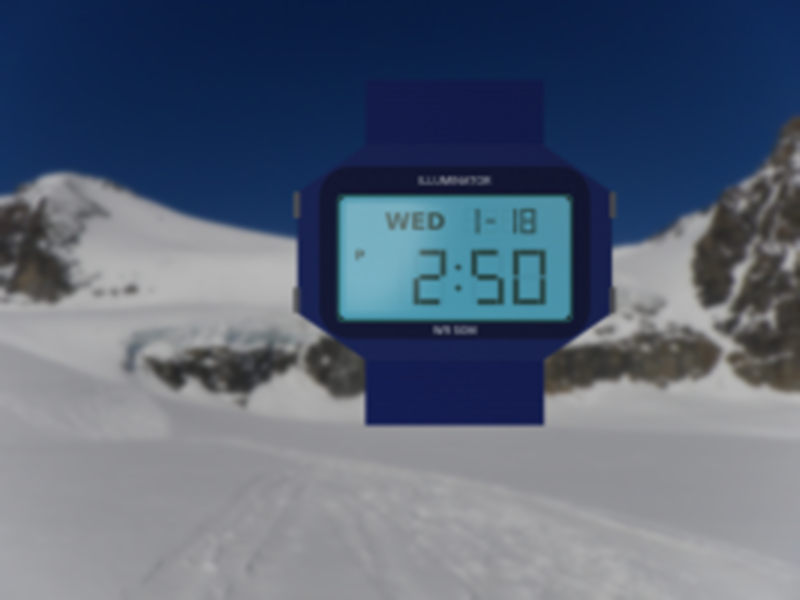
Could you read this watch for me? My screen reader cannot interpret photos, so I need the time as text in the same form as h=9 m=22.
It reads h=2 m=50
